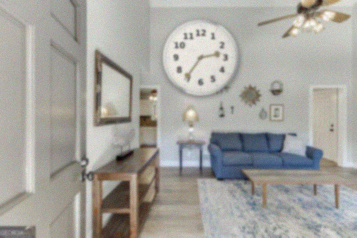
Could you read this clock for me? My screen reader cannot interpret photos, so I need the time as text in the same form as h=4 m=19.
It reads h=2 m=36
